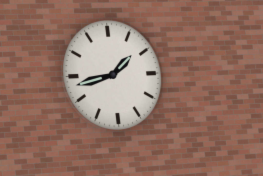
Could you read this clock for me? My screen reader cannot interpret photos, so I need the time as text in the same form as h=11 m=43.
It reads h=1 m=43
